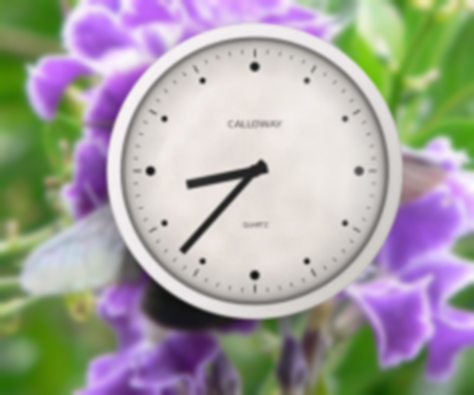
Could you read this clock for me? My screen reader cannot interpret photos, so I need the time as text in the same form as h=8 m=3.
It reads h=8 m=37
